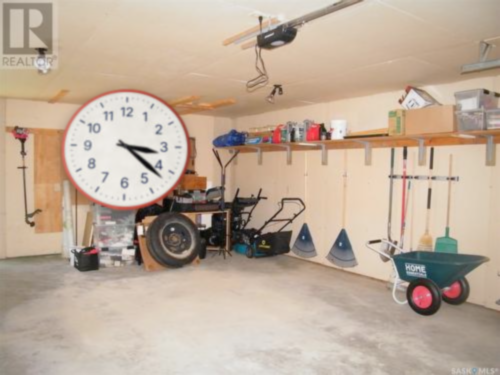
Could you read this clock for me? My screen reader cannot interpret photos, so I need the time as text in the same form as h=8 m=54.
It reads h=3 m=22
